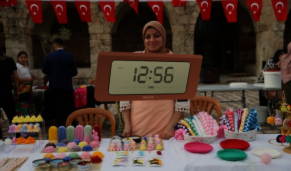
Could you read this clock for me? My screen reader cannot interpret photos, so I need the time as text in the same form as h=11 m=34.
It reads h=12 m=56
